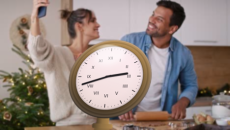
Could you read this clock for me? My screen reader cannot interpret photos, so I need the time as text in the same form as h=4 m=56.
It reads h=2 m=42
